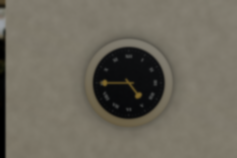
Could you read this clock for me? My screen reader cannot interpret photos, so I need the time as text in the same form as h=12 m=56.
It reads h=4 m=45
